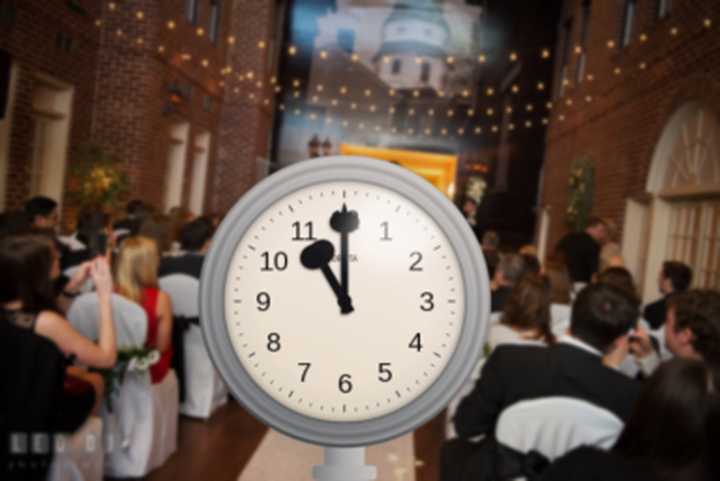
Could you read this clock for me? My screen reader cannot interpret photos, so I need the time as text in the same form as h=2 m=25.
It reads h=11 m=0
